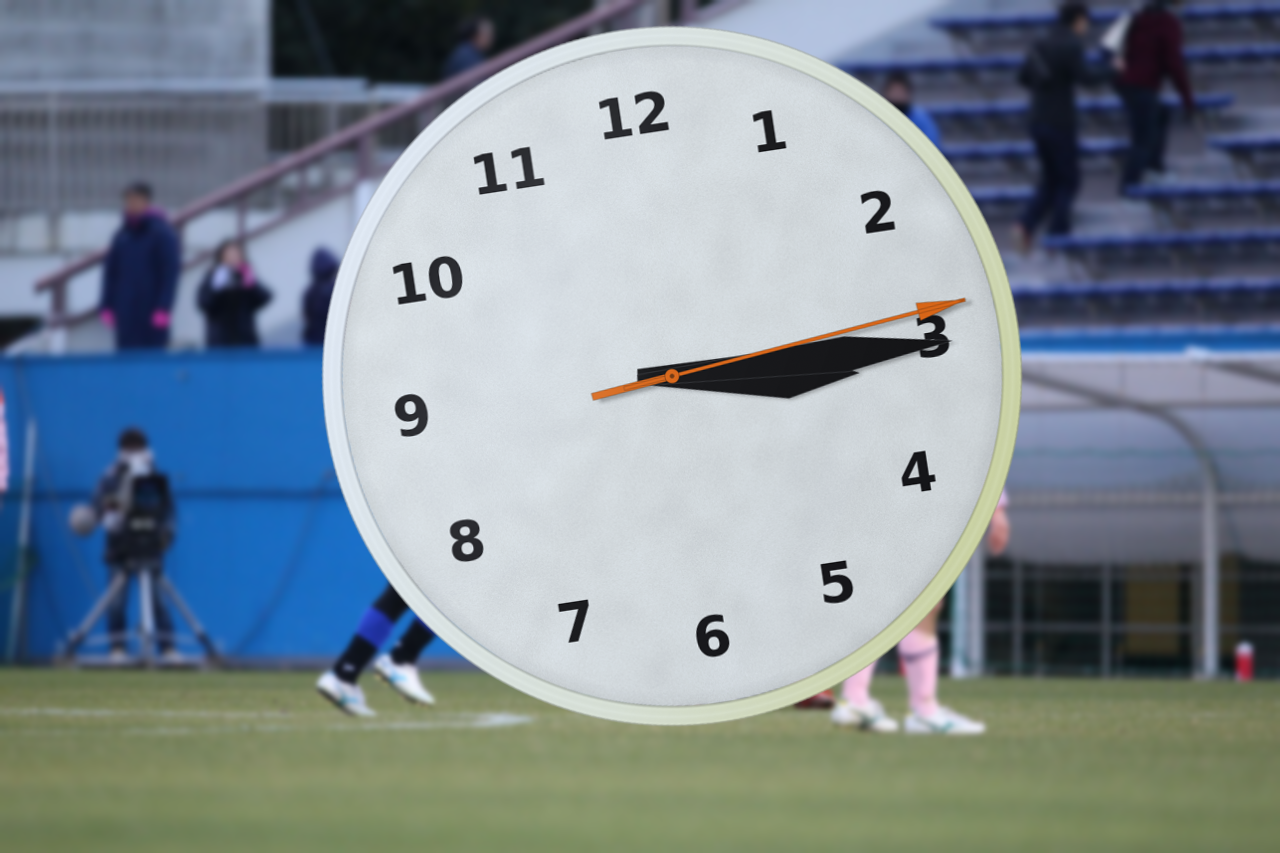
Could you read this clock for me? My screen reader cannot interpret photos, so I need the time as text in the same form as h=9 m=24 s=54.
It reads h=3 m=15 s=14
